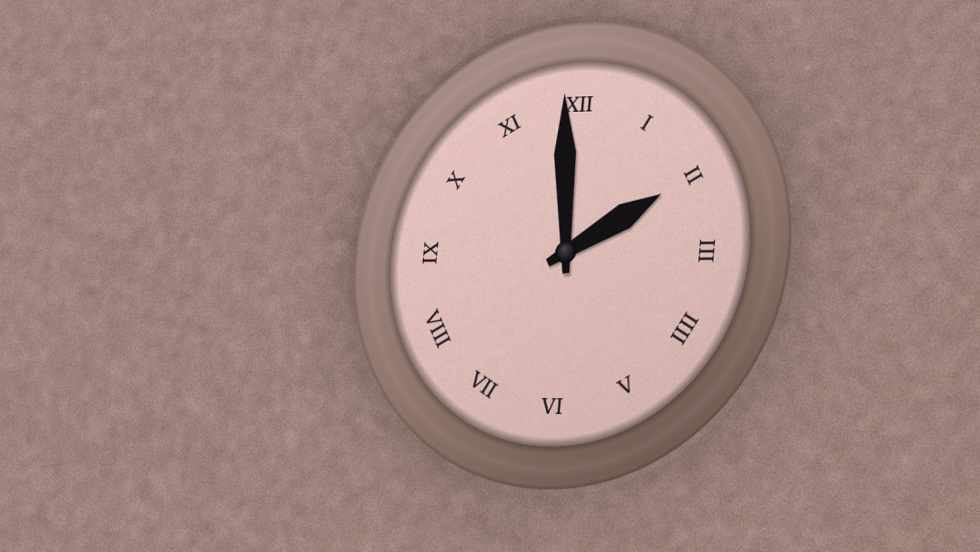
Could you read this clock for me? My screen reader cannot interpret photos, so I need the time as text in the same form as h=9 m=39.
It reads h=1 m=59
